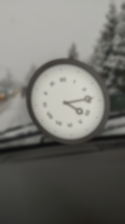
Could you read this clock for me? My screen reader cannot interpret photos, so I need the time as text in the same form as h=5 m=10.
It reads h=4 m=14
